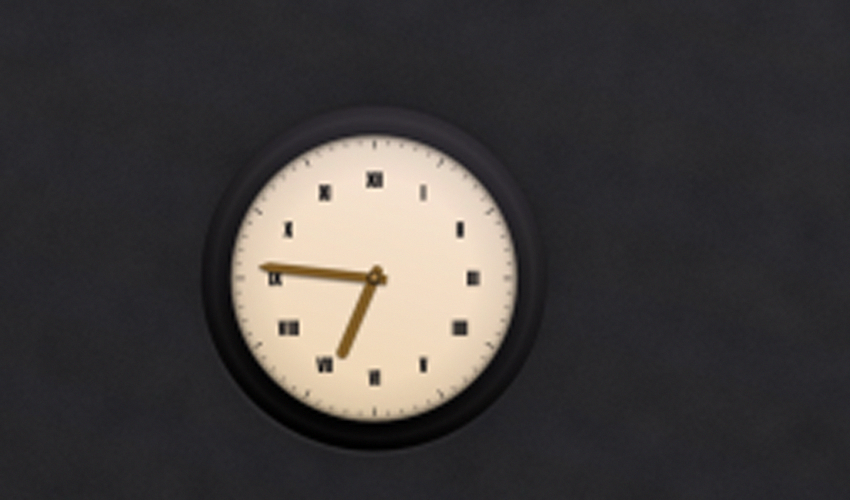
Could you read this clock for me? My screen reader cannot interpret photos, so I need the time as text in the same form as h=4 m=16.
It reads h=6 m=46
